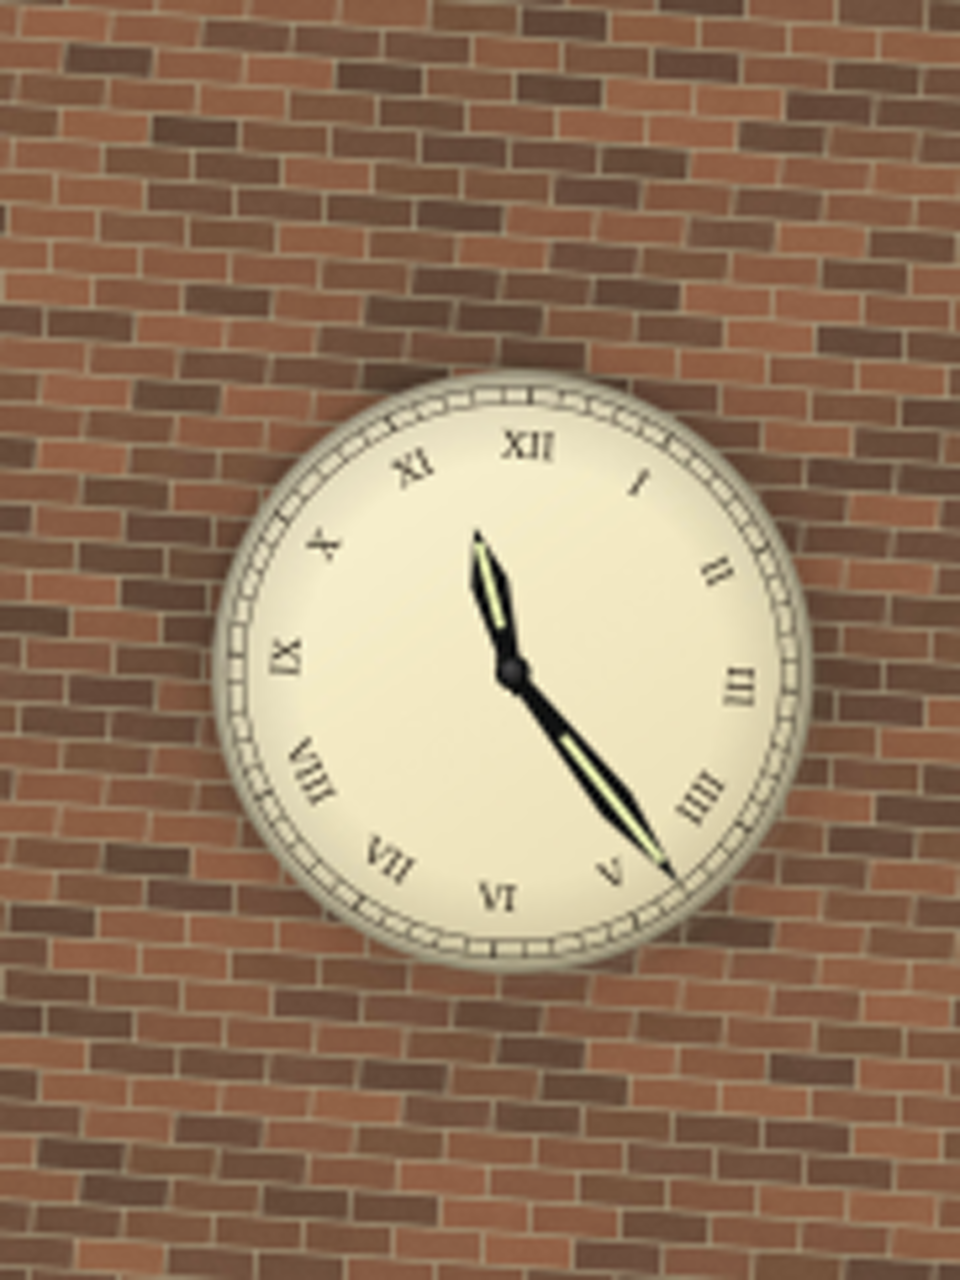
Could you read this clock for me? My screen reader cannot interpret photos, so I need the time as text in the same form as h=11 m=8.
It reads h=11 m=23
